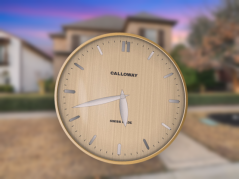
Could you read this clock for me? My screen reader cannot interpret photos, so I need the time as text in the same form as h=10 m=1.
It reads h=5 m=42
